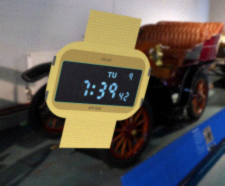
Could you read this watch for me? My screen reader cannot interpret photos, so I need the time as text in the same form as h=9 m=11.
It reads h=7 m=39
